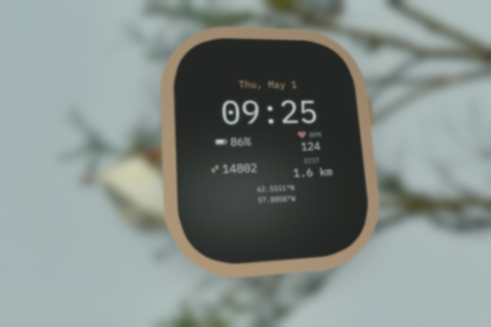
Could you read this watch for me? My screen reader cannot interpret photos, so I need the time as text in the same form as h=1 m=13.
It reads h=9 m=25
